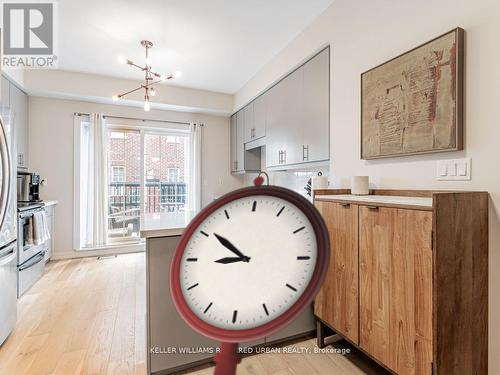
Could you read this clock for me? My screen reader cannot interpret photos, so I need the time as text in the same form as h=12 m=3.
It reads h=8 m=51
